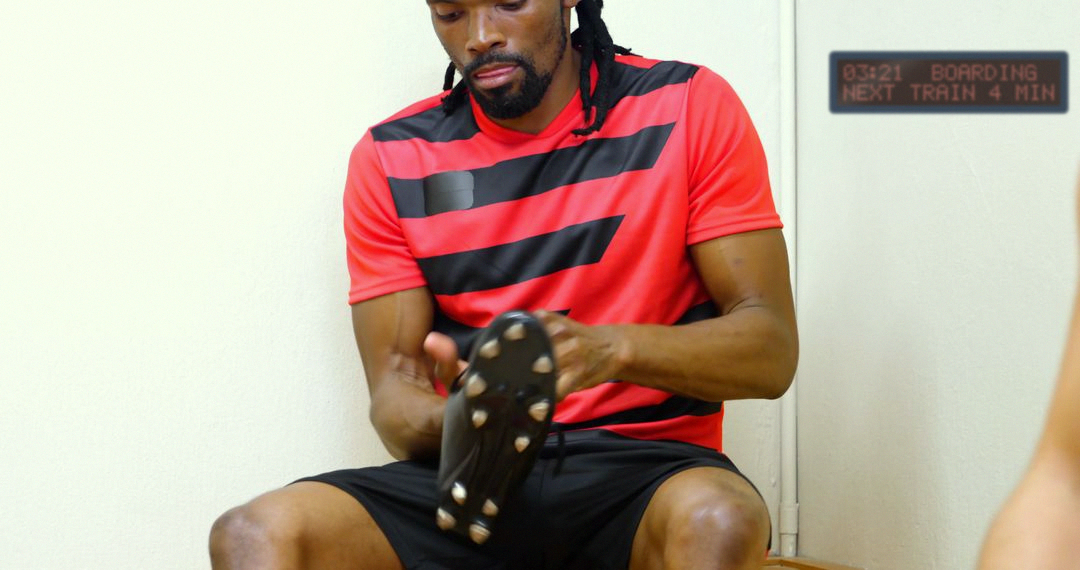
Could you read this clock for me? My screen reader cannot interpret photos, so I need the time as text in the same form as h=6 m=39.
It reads h=3 m=21
